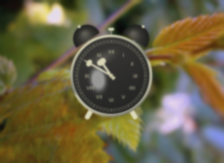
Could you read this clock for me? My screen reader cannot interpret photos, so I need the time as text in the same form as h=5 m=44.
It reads h=10 m=50
